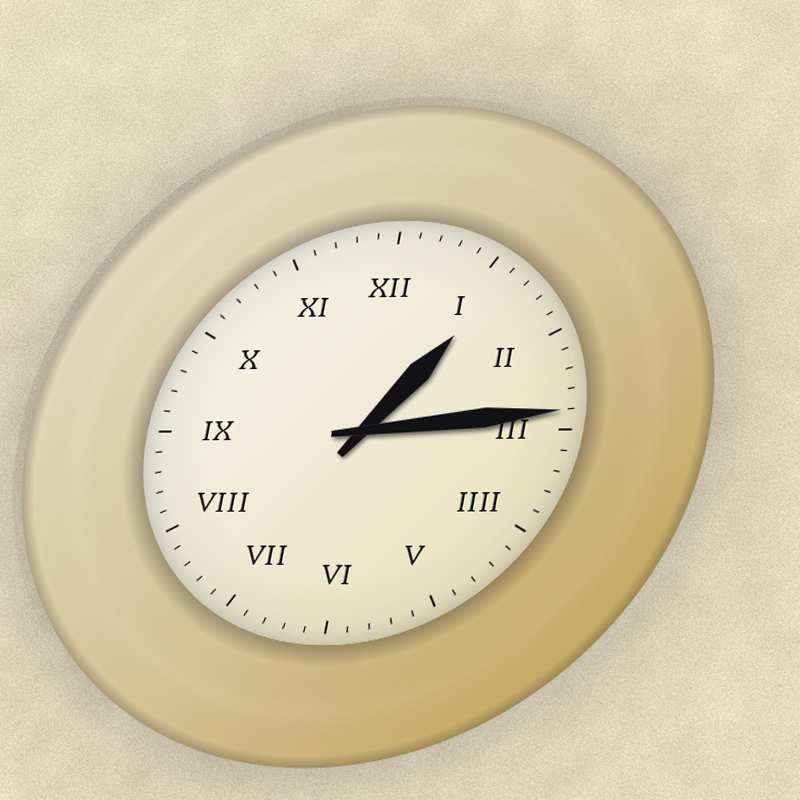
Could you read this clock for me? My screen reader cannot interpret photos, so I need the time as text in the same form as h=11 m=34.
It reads h=1 m=14
